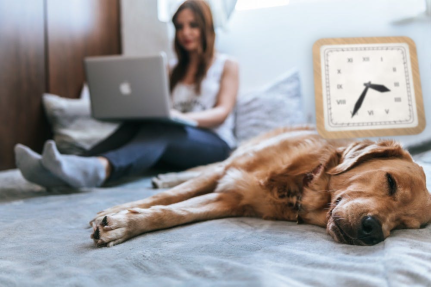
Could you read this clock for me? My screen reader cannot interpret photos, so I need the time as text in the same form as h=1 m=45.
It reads h=3 m=35
